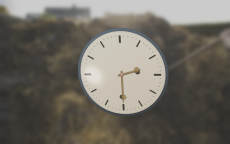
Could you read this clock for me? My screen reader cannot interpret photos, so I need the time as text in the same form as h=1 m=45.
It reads h=2 m=30
